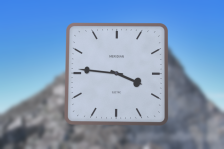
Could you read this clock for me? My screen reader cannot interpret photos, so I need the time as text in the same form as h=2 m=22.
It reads h=3 m=46
